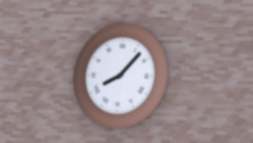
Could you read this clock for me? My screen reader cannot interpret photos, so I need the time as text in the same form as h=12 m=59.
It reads h=8 m=7
